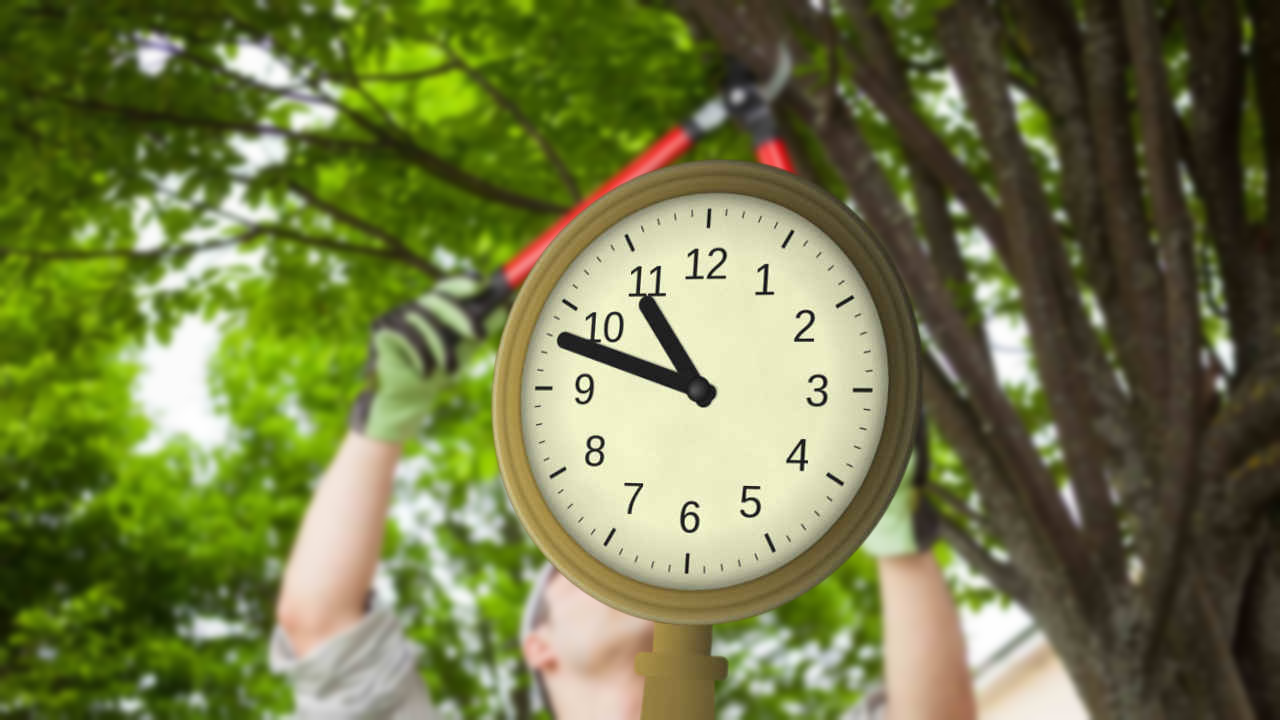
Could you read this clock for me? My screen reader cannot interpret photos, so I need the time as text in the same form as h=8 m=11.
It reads h=10 m=48
